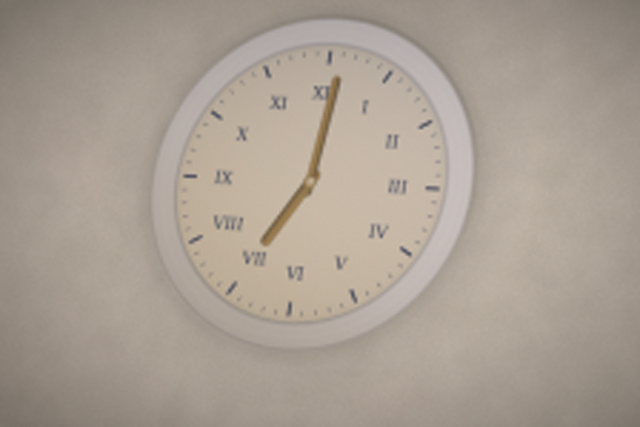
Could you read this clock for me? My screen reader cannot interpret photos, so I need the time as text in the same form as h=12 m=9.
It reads h=7 m=1
